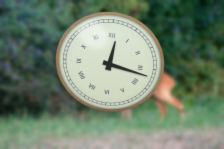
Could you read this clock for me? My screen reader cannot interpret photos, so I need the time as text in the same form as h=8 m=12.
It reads h=12 m=17
